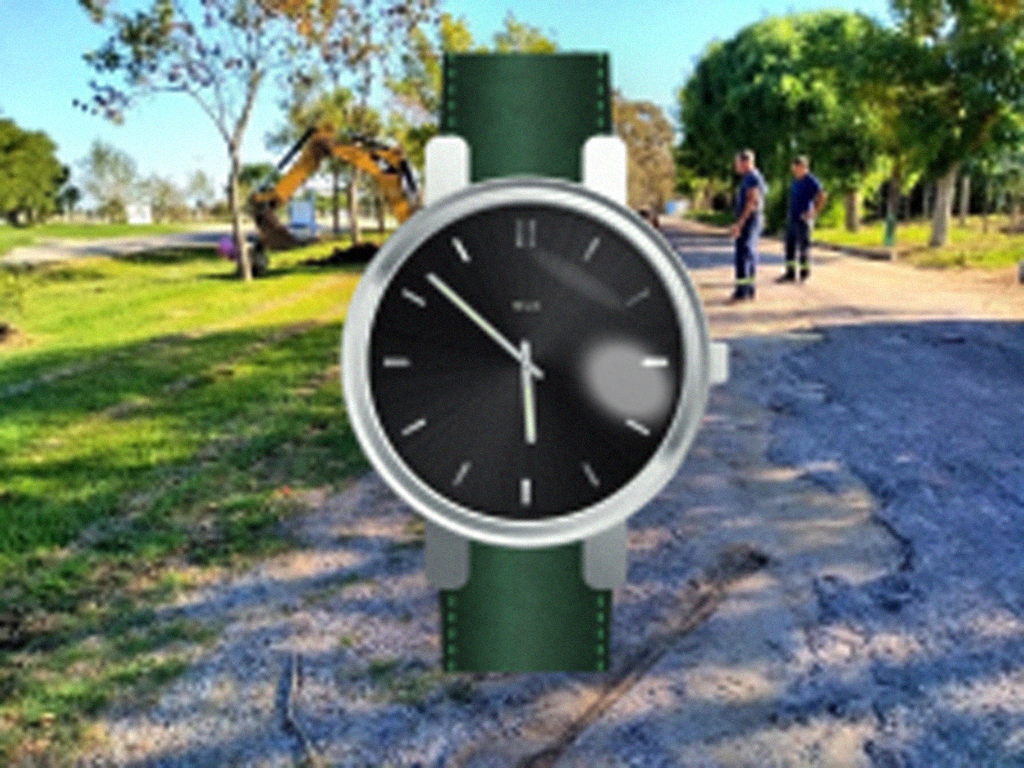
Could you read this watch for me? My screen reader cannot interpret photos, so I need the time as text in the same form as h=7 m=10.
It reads h=5 m=52
